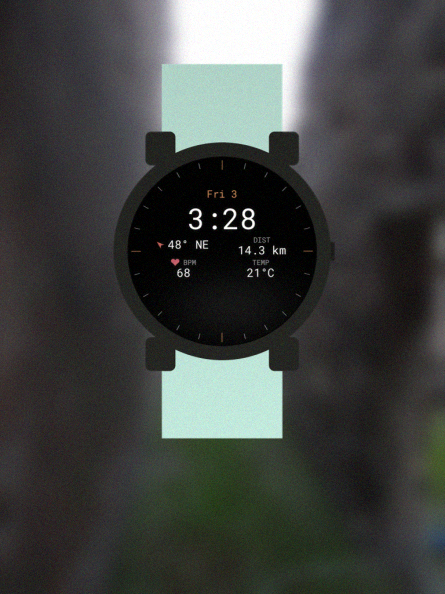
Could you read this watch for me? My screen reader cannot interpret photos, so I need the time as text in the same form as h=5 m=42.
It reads h=3 m=28
